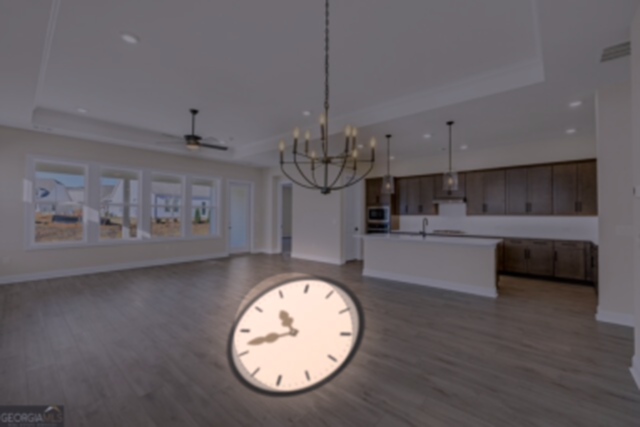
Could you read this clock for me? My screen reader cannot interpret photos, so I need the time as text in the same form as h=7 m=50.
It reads h=10 m=42
